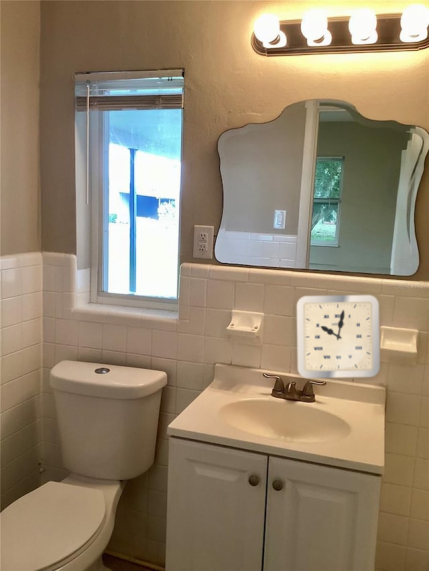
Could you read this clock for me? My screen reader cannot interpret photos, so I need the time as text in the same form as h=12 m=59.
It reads h=10 m=2
